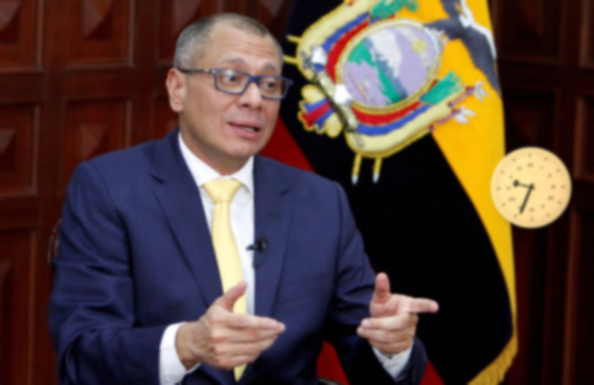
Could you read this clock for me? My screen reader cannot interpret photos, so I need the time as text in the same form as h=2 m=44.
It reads h=9 m=34
